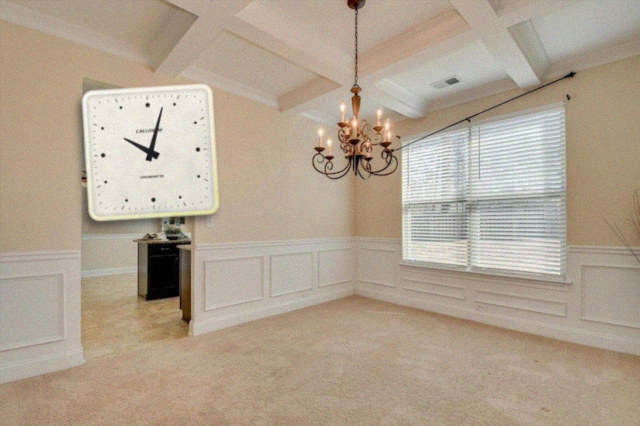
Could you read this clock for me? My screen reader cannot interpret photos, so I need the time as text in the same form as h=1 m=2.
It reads h=10 m=3
